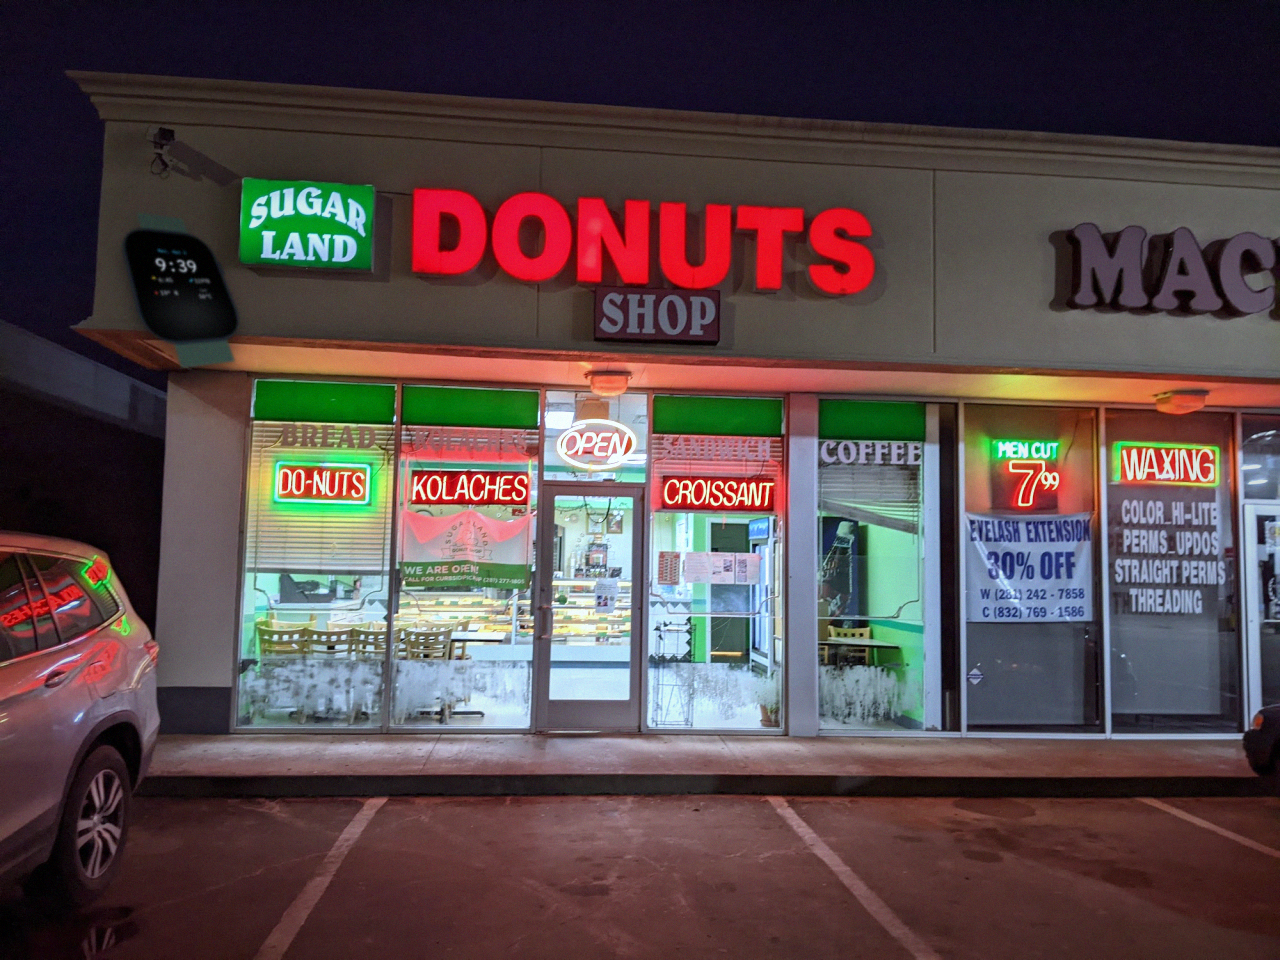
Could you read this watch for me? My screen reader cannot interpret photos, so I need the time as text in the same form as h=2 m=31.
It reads h=9 m=39
